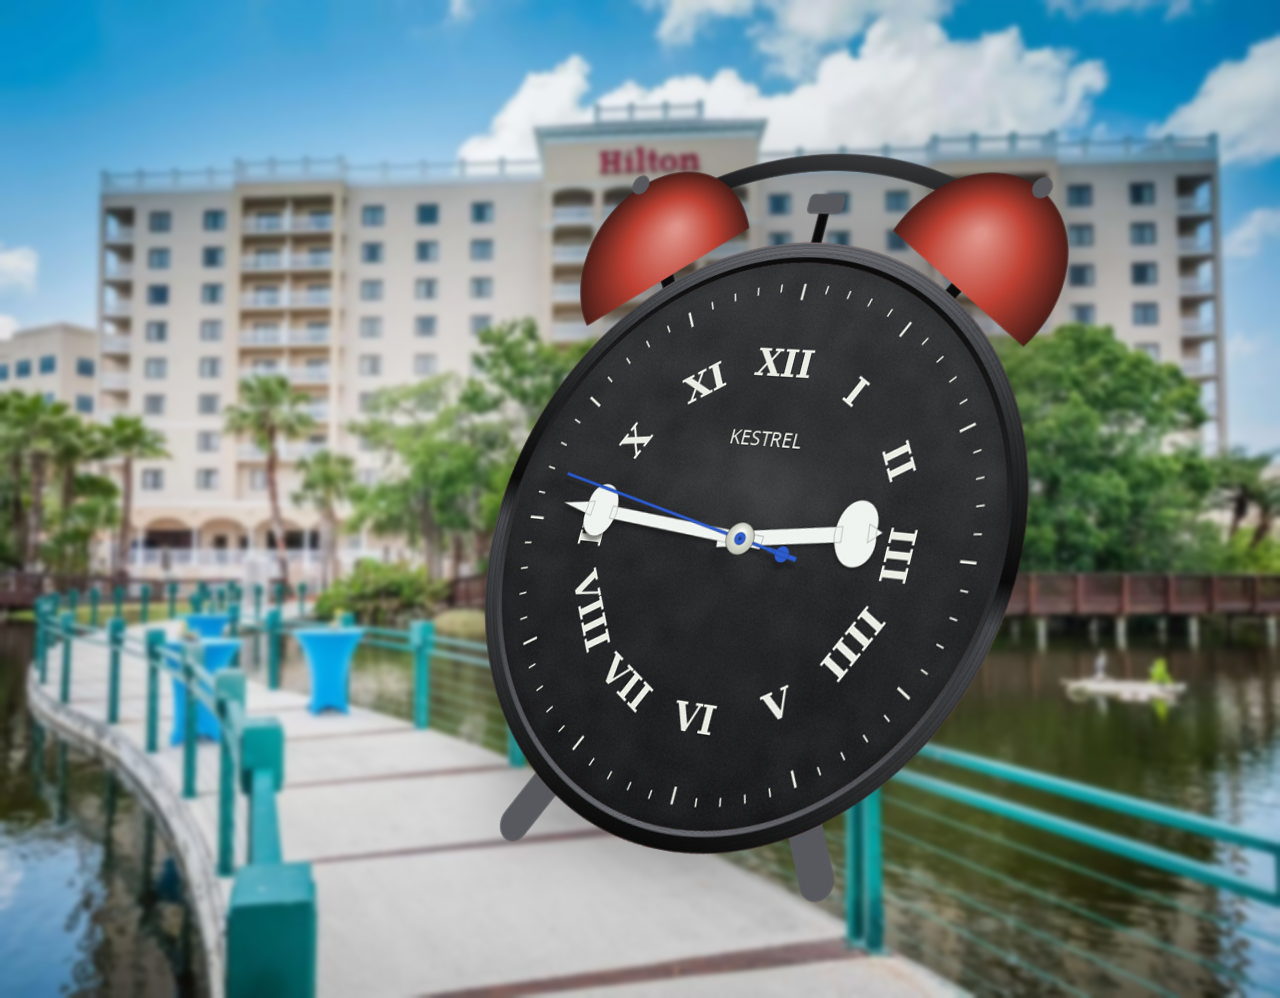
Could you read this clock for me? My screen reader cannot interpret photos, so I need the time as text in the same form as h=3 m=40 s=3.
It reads h=2 m=45 s=47
